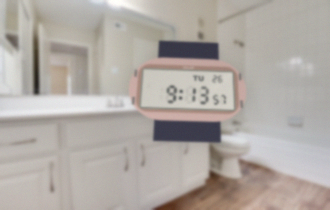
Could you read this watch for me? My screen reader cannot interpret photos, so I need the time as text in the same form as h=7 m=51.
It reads h=9 m=13
